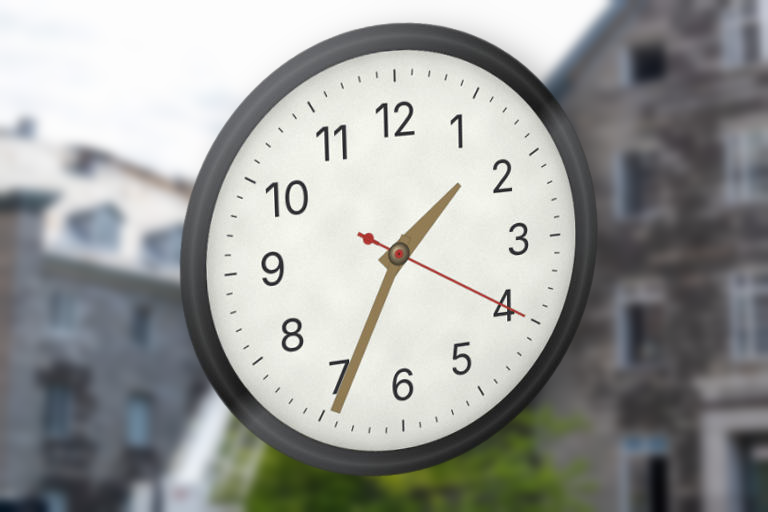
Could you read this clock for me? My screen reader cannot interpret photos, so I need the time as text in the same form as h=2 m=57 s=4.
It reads h=1 m=34 s=20
